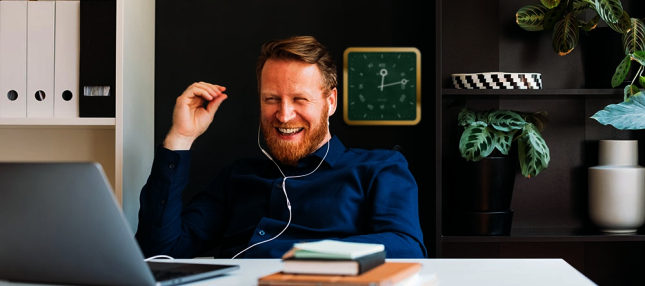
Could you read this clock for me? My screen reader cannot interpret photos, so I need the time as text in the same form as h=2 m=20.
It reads h=12 m=13
